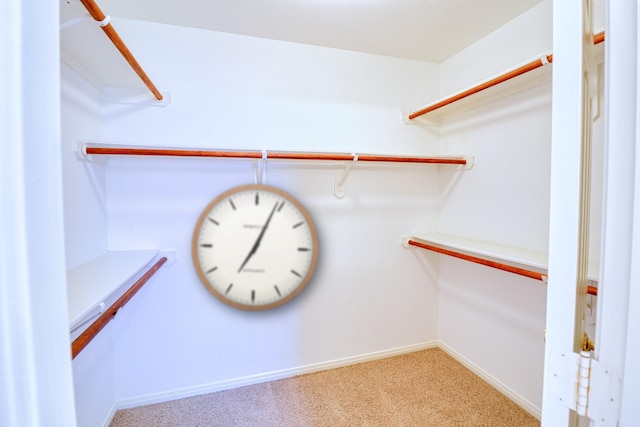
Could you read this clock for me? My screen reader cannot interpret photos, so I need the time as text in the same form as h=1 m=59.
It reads h=7 m=4
